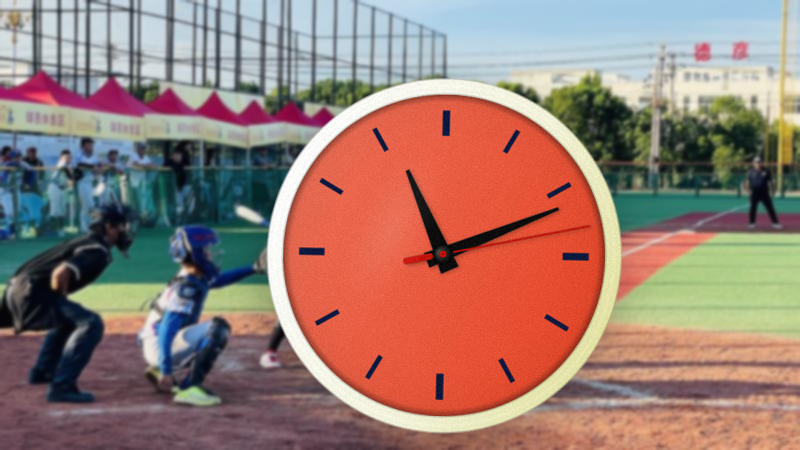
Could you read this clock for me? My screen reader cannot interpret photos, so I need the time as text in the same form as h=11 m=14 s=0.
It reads h=11 m=11 s=13
